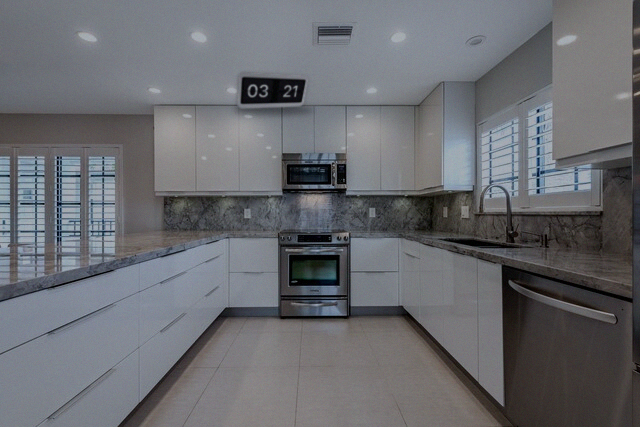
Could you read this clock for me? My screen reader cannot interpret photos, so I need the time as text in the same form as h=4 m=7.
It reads h=3 m=21
